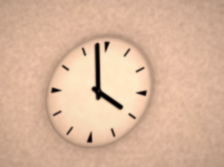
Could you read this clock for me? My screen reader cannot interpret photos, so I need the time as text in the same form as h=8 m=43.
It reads h=3 m=58
